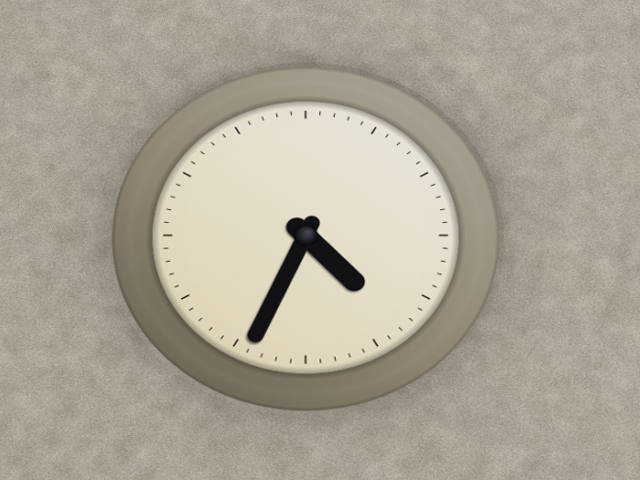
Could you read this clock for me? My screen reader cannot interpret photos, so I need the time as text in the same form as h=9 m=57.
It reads h=4 m=34
